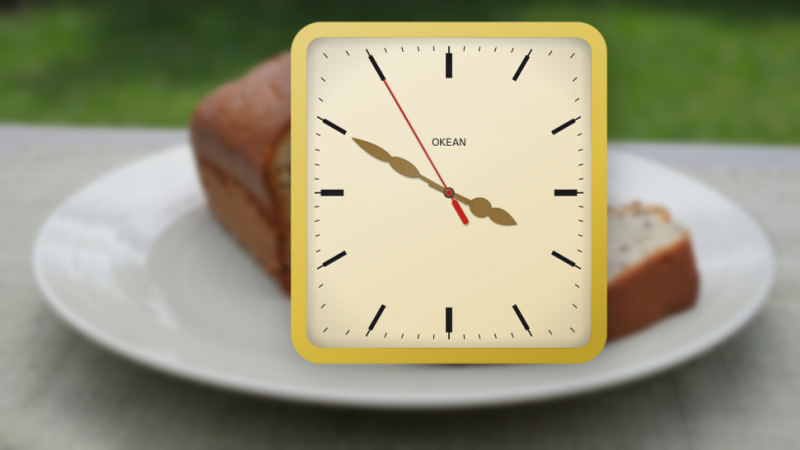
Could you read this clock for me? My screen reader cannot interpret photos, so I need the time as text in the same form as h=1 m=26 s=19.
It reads h=3 m=49 s=55
